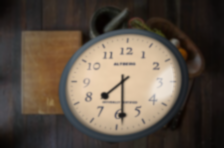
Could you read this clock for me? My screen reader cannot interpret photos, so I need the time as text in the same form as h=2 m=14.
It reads h=7 m=29
